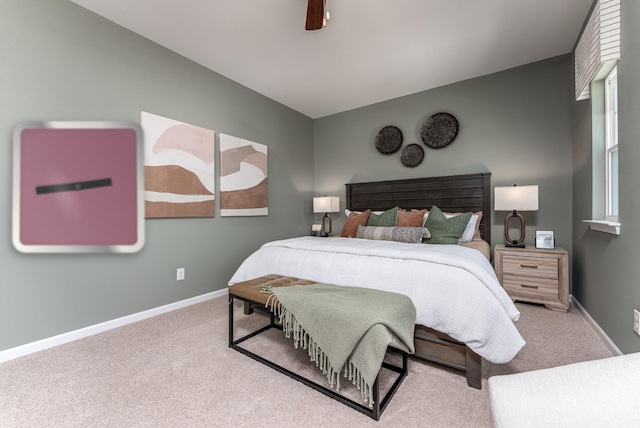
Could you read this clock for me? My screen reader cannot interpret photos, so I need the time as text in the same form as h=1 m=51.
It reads h=2 m=44
